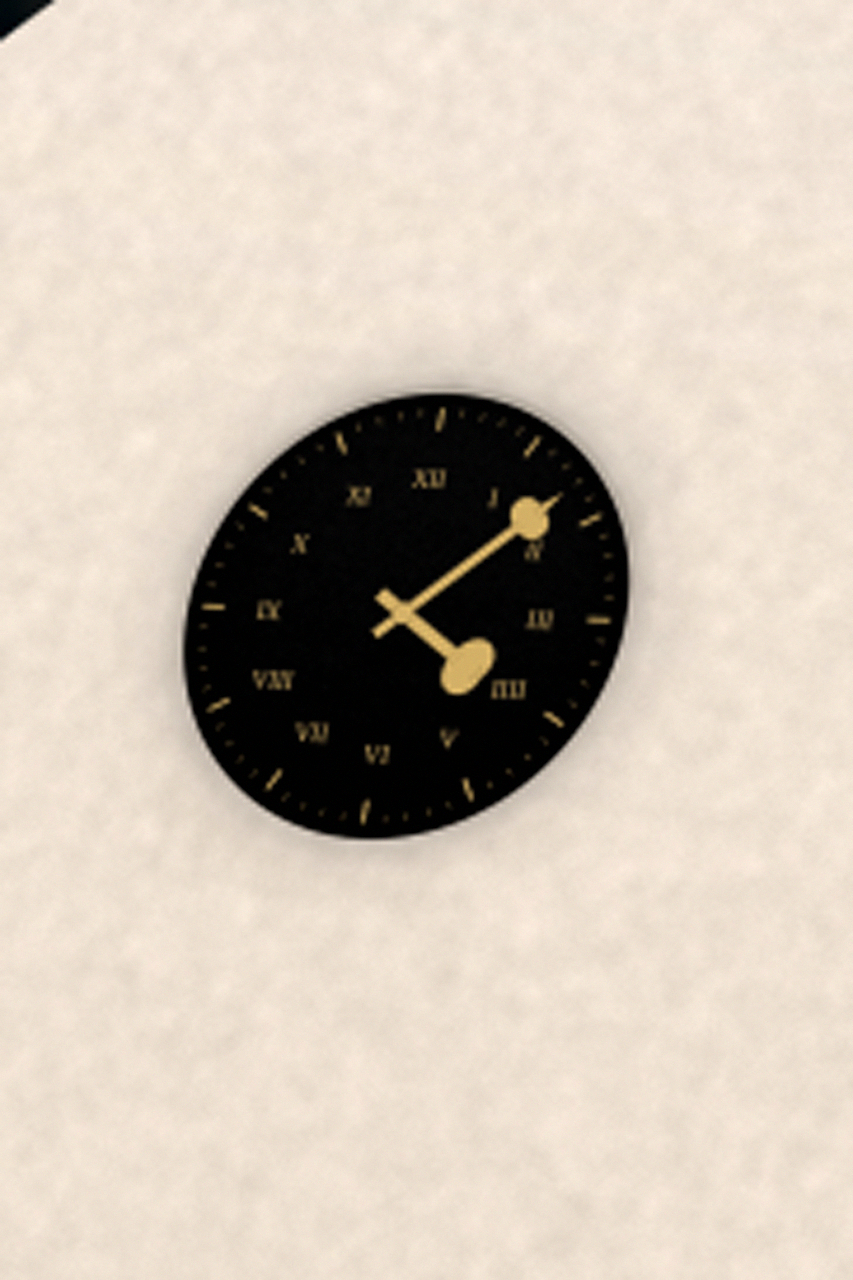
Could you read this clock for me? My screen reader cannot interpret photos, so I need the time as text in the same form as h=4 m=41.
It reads h=4 m=8
